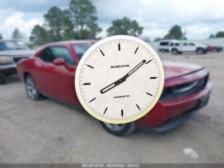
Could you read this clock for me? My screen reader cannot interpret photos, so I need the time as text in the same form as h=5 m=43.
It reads h=8 m=9
